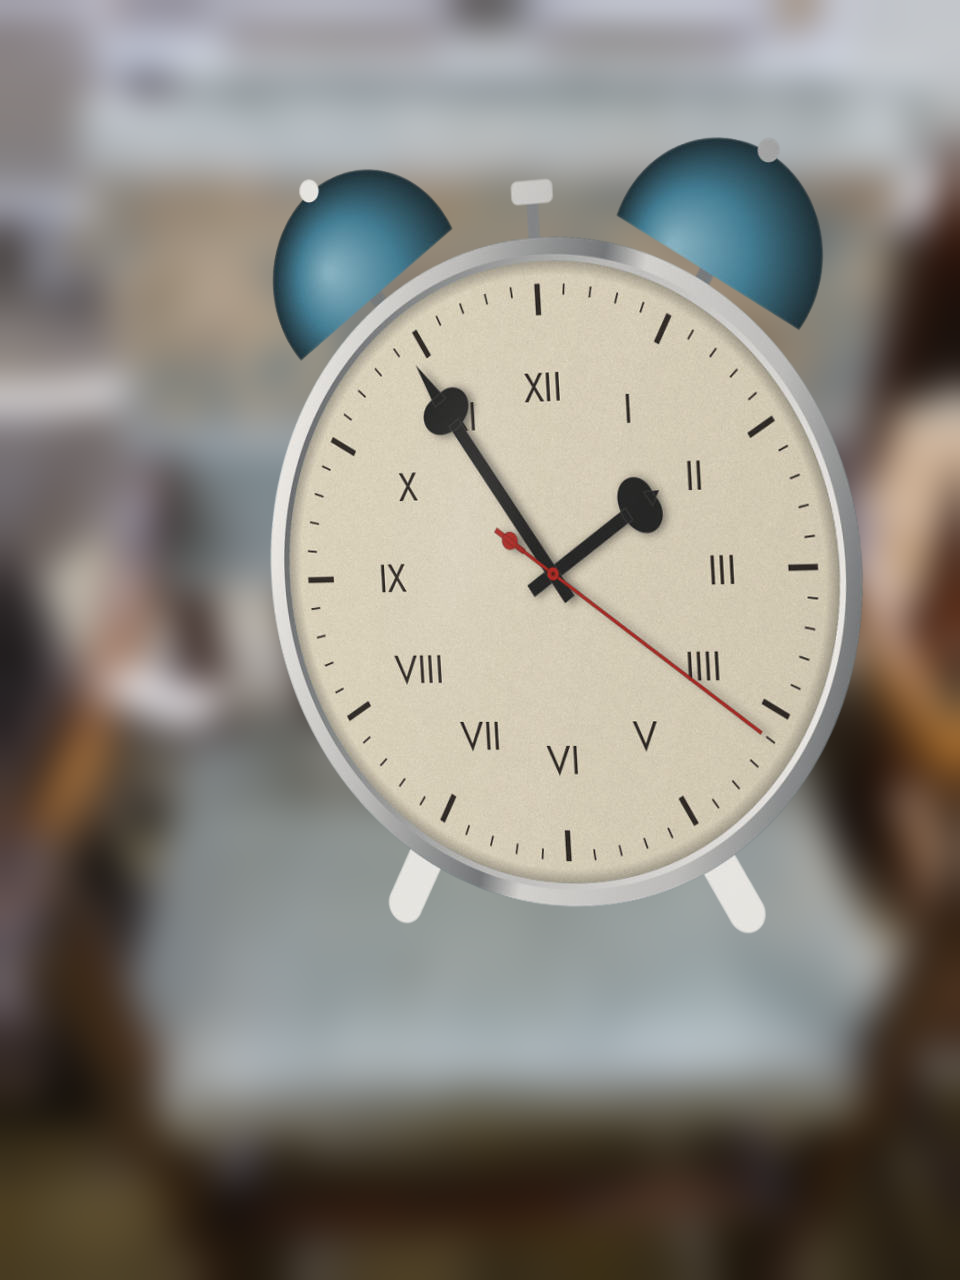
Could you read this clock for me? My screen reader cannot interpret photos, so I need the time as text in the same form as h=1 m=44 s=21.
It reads h=1 m=54 s=21
